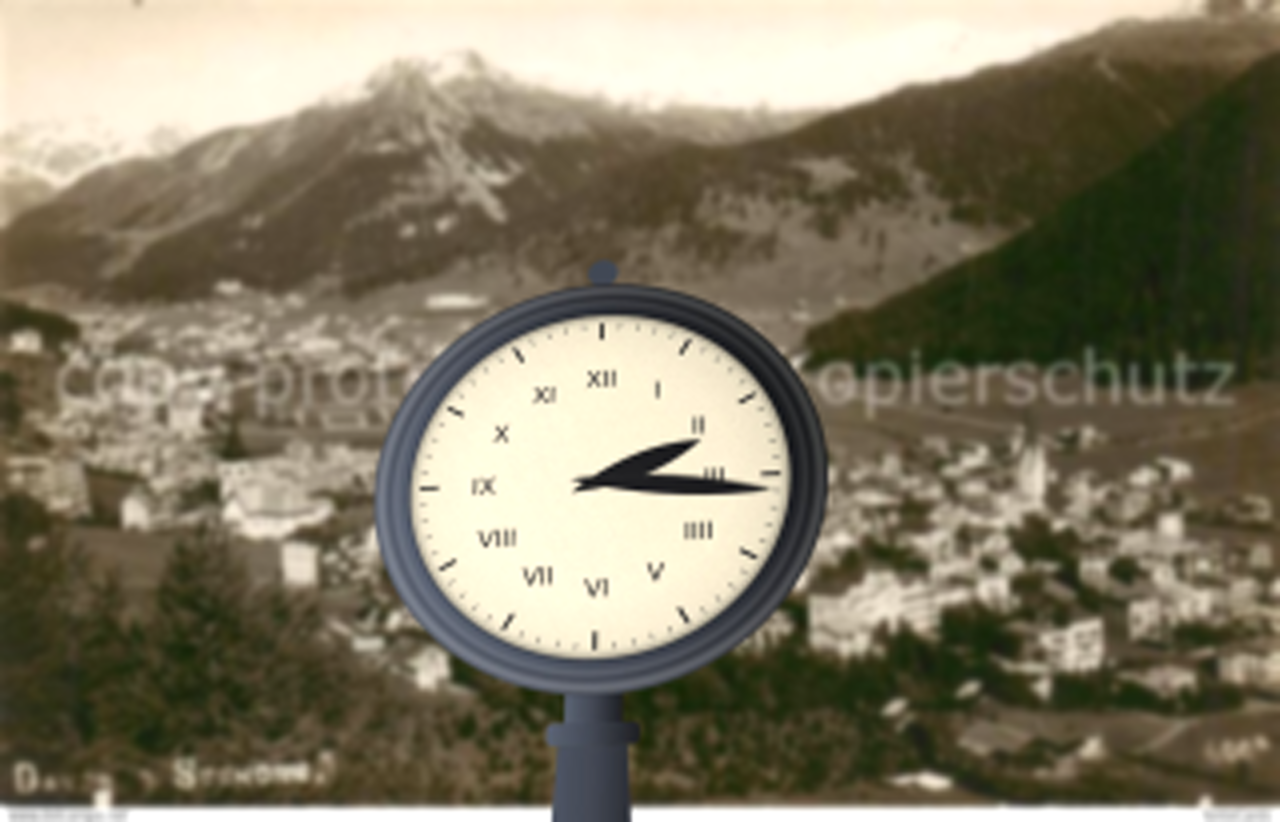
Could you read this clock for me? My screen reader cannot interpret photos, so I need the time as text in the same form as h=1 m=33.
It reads h=2 m=16
